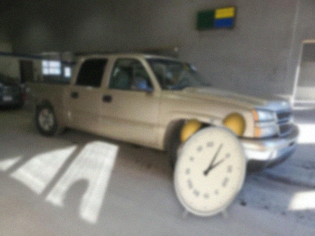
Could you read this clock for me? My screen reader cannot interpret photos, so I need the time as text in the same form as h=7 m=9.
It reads h=2 m=5
